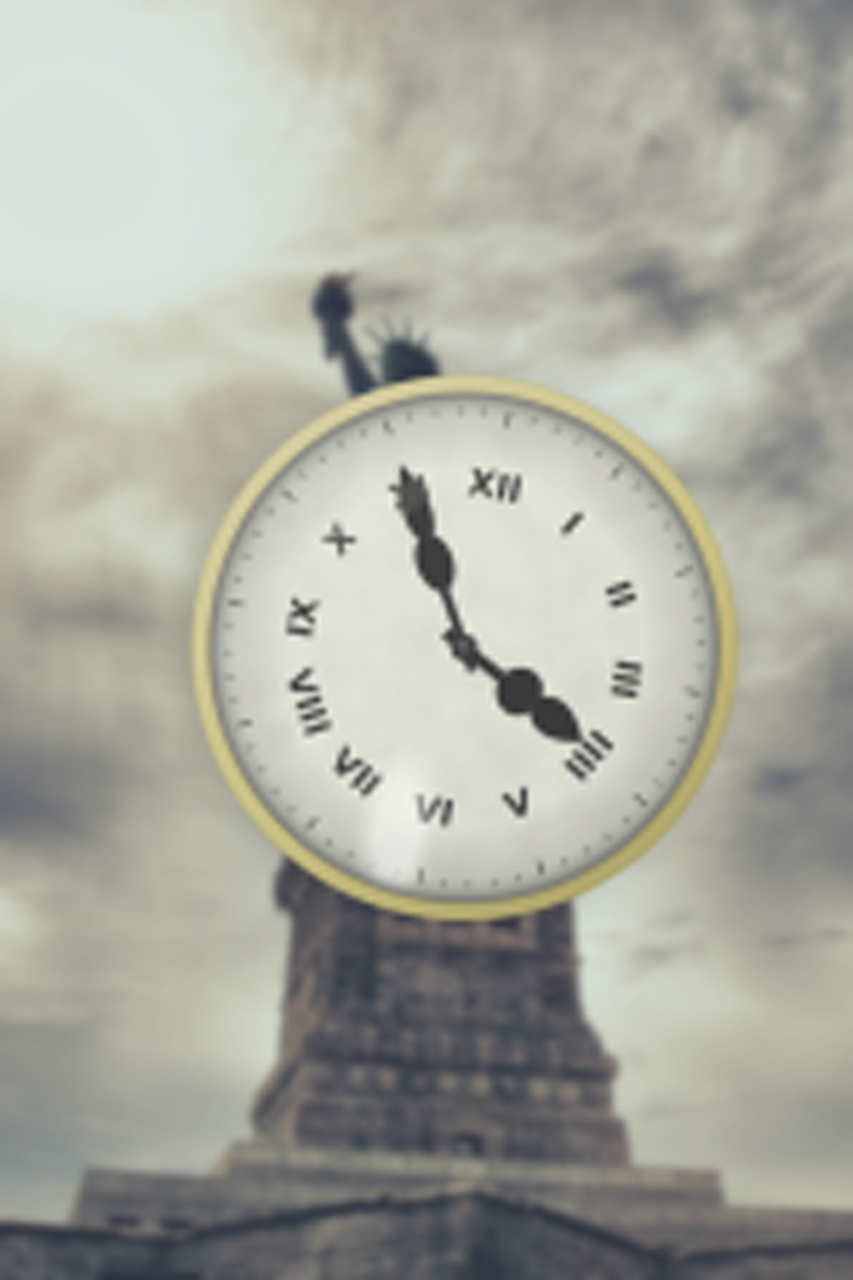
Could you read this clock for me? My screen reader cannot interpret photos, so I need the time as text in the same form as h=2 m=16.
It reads h=3 m=55
